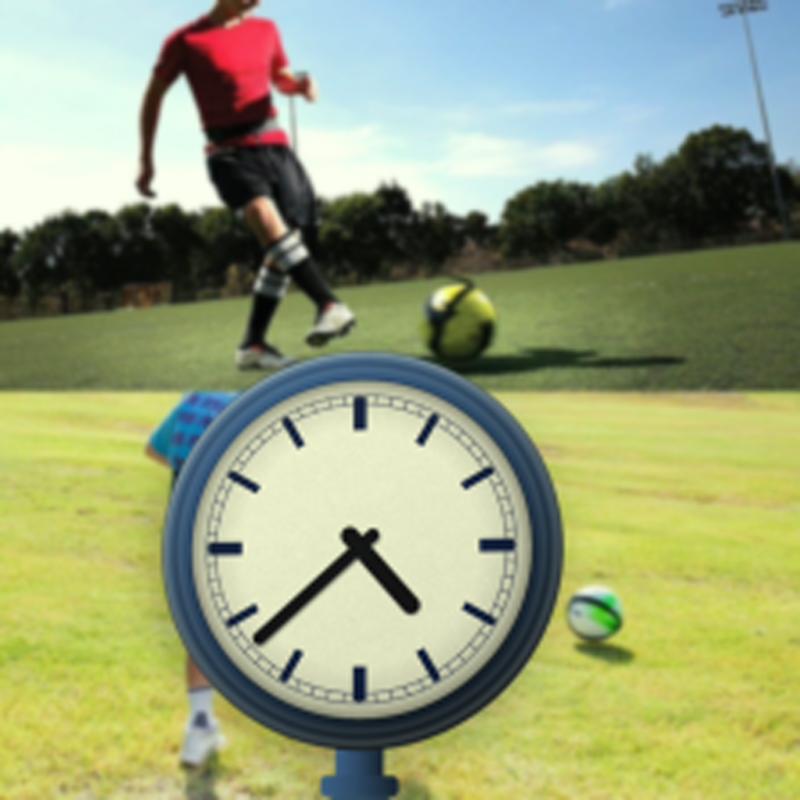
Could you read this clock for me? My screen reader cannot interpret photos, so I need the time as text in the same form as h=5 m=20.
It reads h=4 m=38
